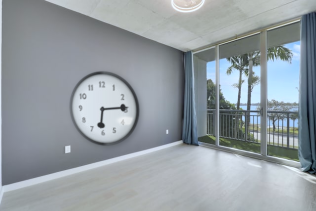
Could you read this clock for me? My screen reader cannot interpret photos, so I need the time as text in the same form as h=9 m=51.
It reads h=6 m=14
